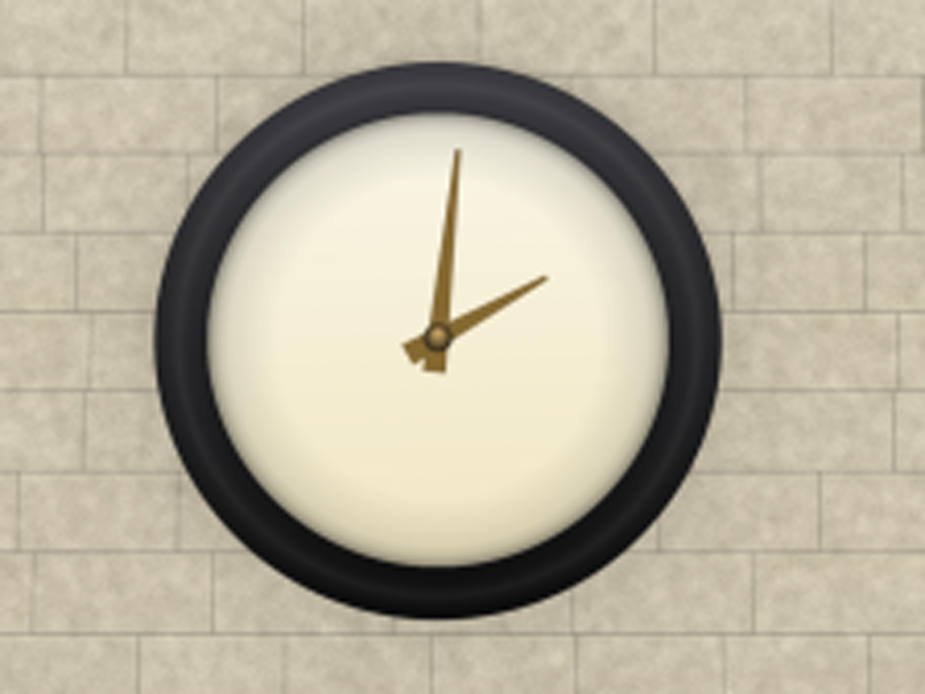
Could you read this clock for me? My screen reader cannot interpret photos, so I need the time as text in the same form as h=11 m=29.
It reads h=2 m=1
